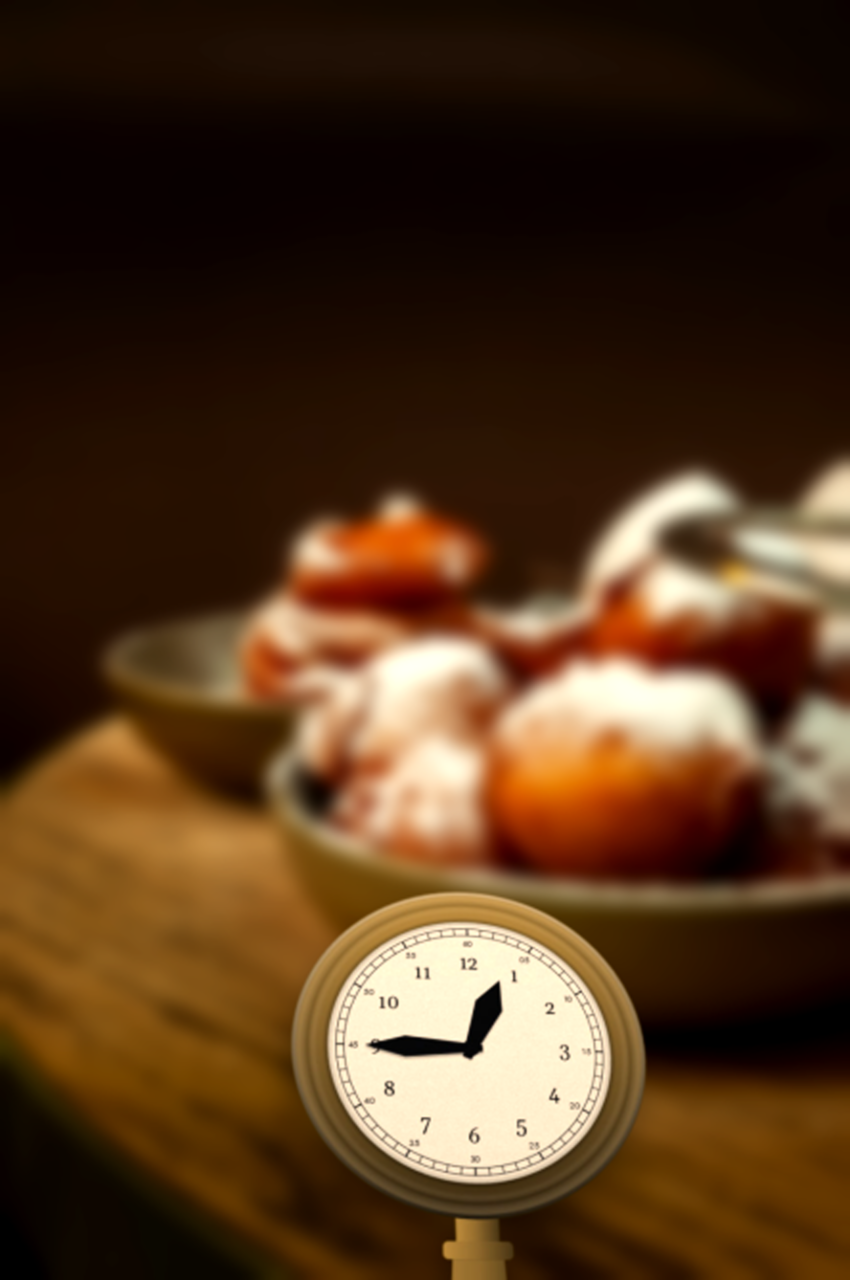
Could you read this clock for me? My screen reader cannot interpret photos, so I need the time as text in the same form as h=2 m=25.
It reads h=12 m=45
